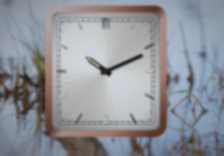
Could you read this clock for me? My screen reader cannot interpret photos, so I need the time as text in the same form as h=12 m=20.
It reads h=10 m=11
